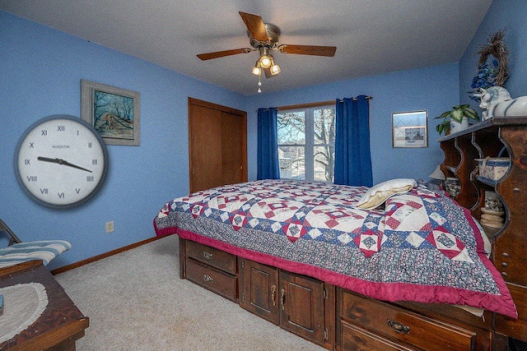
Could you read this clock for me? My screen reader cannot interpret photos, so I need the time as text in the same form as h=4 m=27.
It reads h=9 m=18
